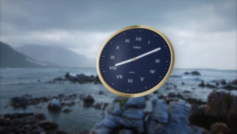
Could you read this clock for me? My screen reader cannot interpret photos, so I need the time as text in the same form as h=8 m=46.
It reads h=8 m=10
